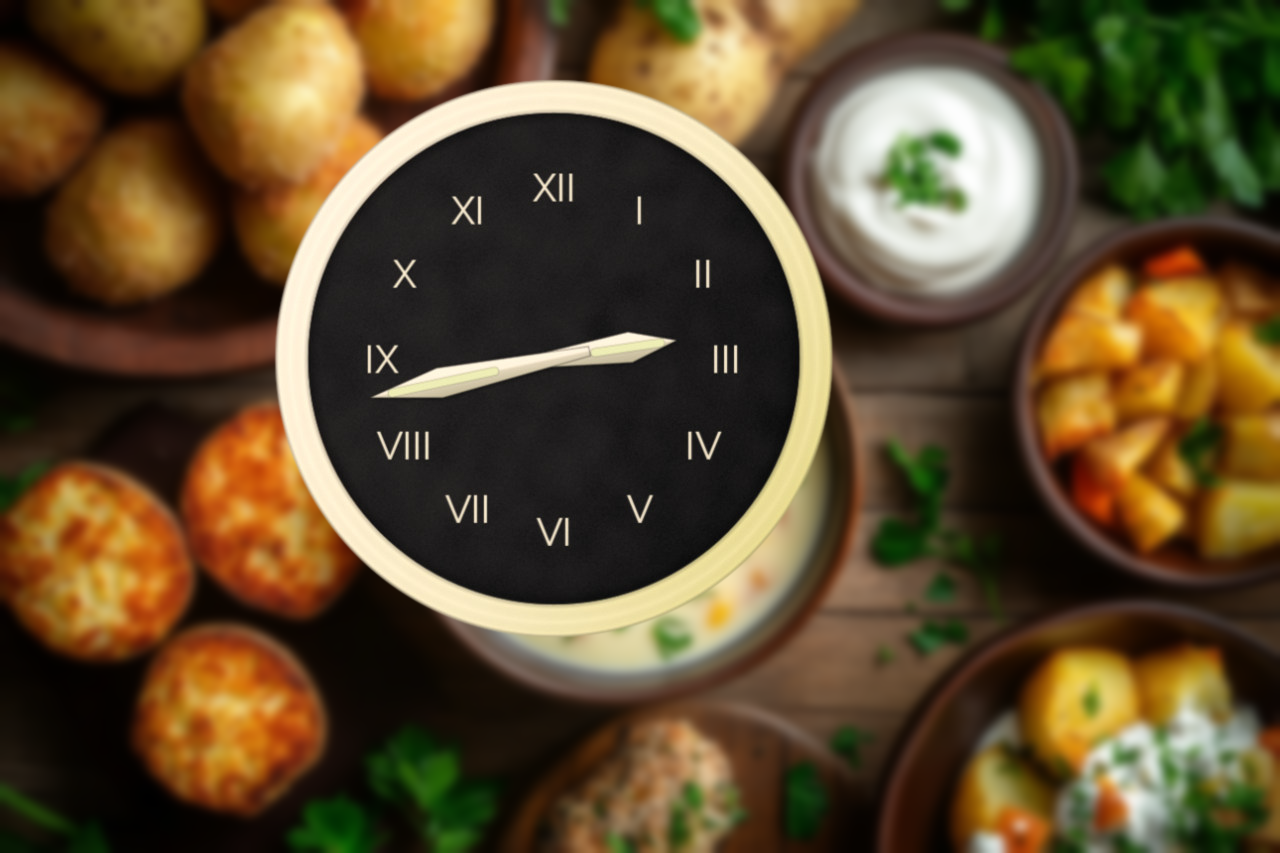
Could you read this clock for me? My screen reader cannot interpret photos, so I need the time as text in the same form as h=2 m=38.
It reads h=2 m=43
